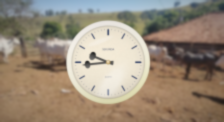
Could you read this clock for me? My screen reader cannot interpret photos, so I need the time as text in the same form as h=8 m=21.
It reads h=9 m=44
